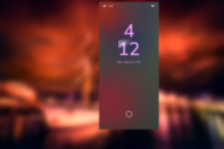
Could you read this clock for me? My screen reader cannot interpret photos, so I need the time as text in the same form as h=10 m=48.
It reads h=4 m=12
